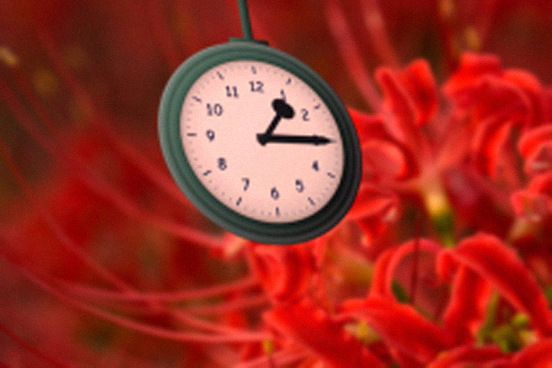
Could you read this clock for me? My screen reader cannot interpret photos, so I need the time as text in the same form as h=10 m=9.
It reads h=1 m=15
